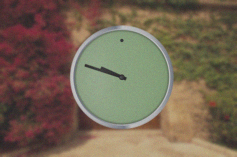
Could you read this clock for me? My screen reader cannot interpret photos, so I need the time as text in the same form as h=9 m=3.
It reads h=9 m=48
